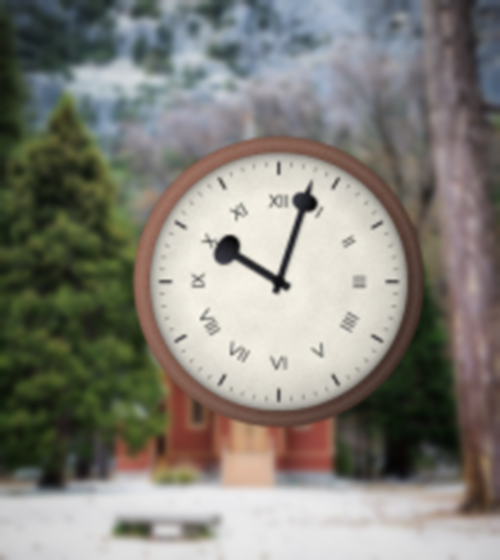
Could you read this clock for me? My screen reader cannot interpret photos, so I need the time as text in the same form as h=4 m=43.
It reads h=10 m=3
